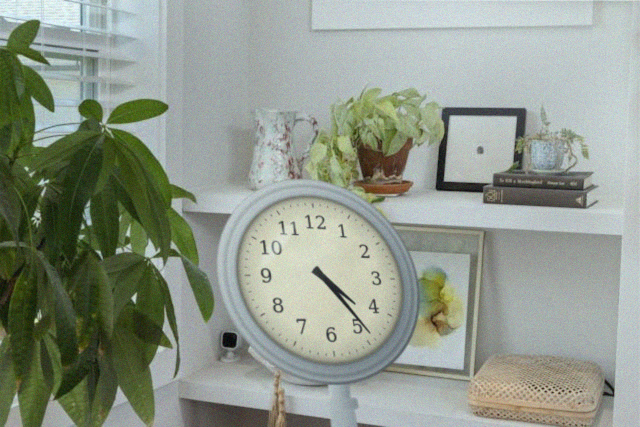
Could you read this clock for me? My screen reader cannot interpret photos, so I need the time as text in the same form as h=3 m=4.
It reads h=4 m=24
